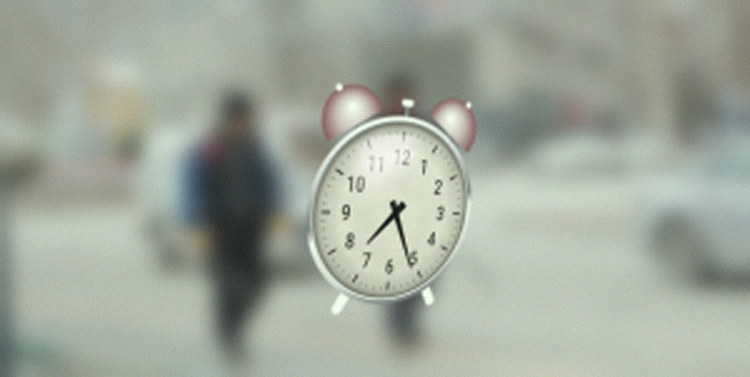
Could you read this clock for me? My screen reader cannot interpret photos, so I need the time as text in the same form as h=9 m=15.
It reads h=7 m=26
